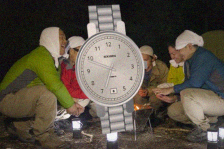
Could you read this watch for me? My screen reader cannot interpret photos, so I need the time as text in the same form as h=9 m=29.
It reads h=6 m=49
